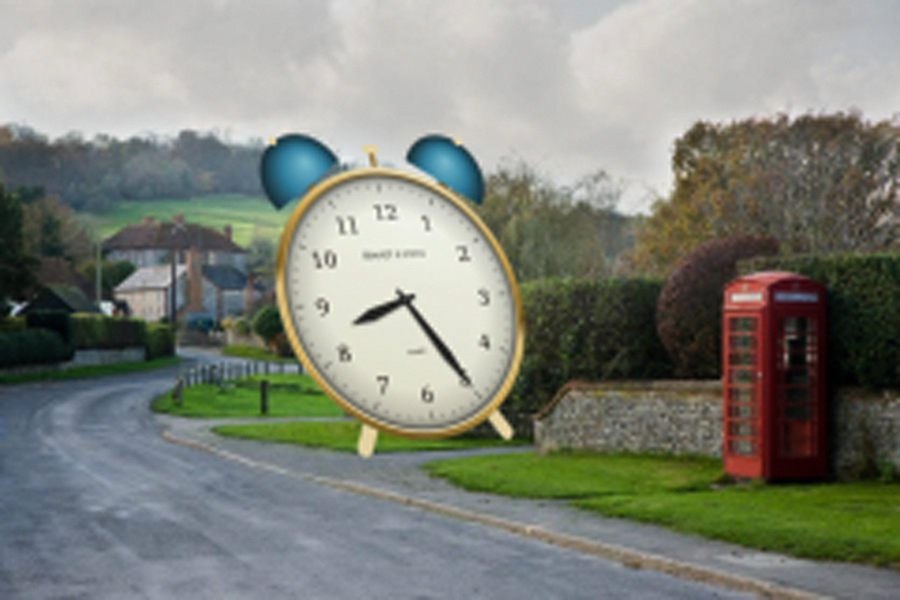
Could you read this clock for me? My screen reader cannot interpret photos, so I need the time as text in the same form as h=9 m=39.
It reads h=8 m=25
